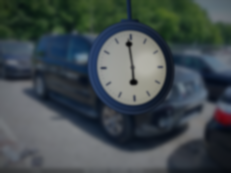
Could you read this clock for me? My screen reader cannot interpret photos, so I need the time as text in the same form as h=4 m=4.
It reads h=5 m=59
